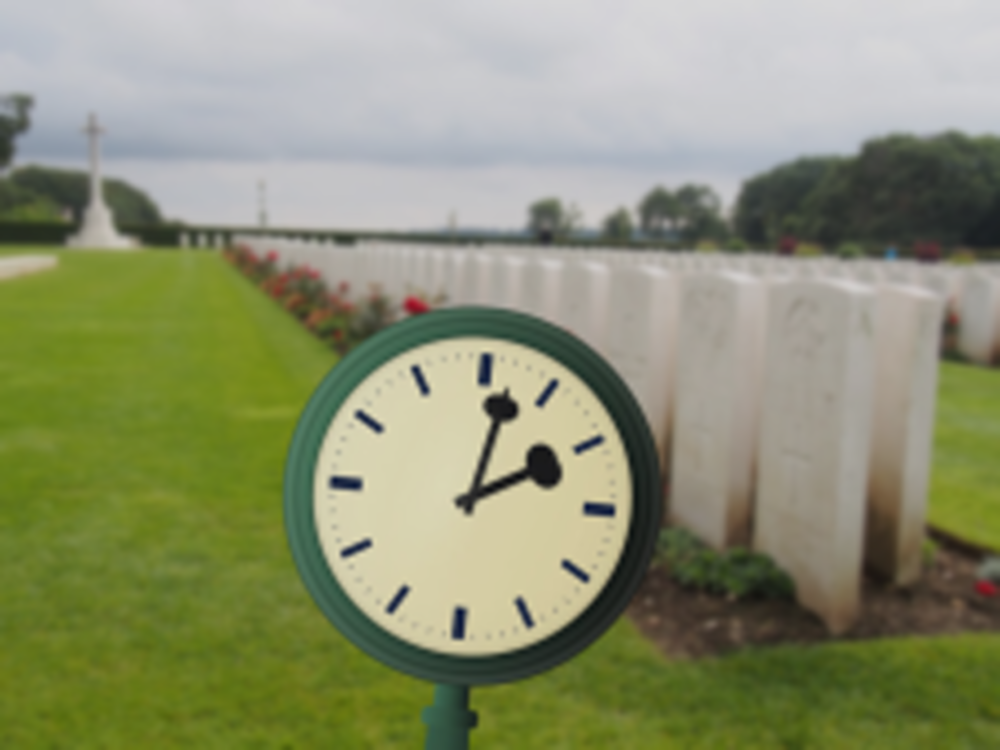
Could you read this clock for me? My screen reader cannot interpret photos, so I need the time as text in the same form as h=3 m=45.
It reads h=2 m=2
